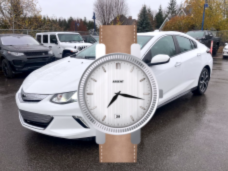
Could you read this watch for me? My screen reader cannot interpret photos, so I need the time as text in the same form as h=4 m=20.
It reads h=7 m=17
